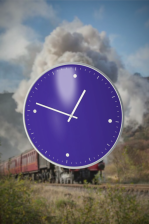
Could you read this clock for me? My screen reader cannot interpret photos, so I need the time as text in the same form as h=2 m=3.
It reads h=12 m=47
